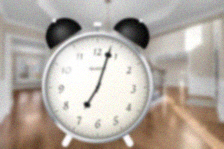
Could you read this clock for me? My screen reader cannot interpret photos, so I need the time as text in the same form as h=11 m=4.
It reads h=7 m=3
